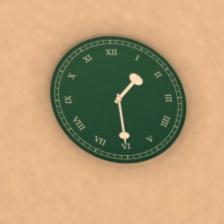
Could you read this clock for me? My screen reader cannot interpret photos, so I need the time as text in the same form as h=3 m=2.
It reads h=1 m=30
